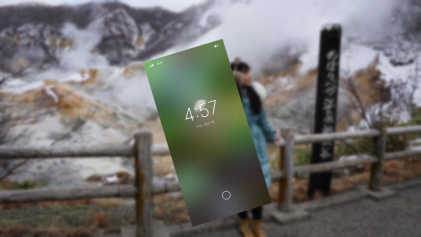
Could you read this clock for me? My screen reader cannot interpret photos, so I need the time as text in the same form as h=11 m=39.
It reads h=4 m=57
